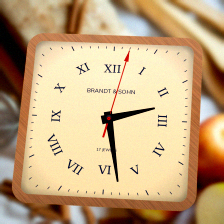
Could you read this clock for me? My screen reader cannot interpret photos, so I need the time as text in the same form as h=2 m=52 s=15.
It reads h=2 m=28 s=2
